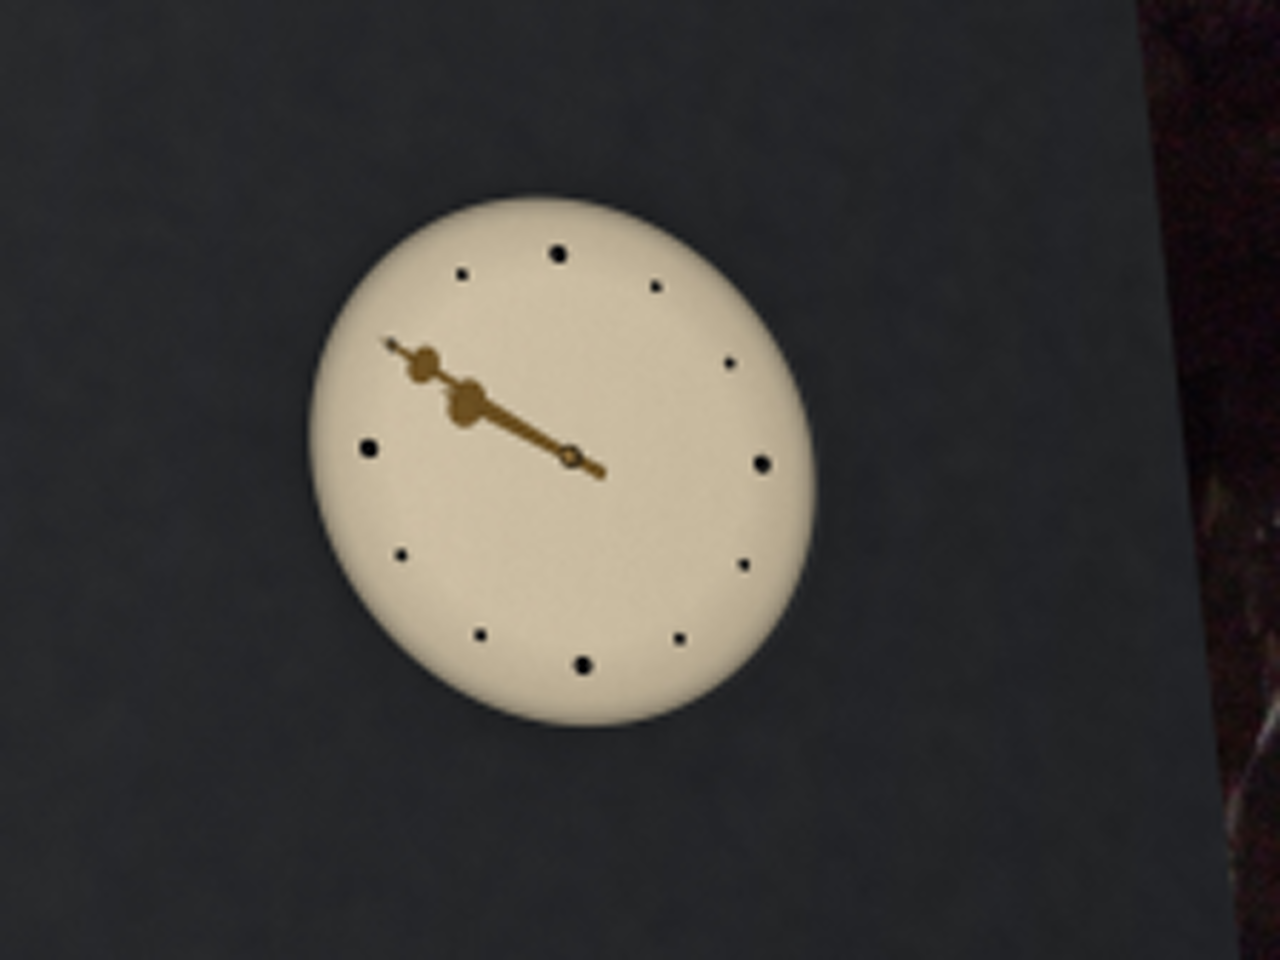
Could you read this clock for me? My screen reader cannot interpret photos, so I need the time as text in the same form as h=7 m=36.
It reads h=9 m=50
